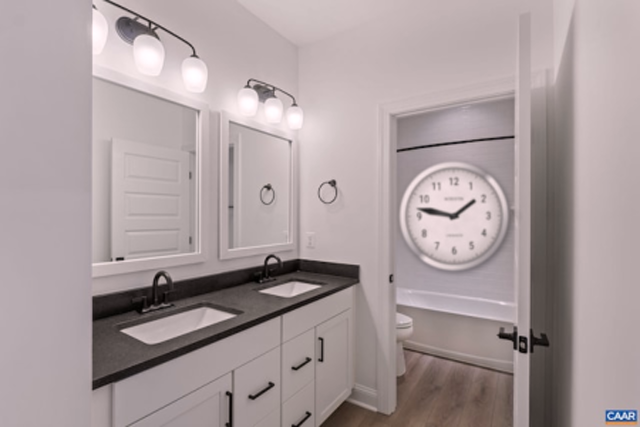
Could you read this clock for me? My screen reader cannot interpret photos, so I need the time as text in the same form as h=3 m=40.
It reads h=1 m=47
